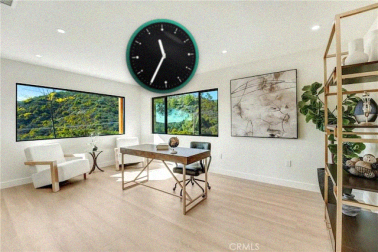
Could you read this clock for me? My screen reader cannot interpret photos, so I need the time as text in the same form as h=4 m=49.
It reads h=11 m=35
